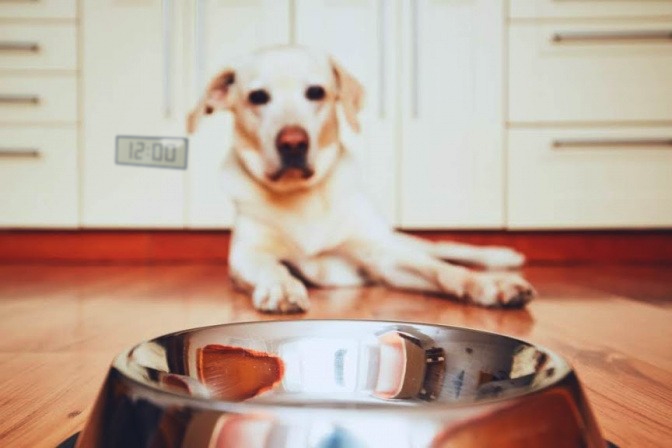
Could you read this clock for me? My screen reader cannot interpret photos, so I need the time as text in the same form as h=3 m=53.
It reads h=12 m=0
